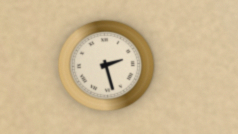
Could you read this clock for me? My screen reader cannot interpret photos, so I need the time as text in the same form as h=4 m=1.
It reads h=2 m=28
